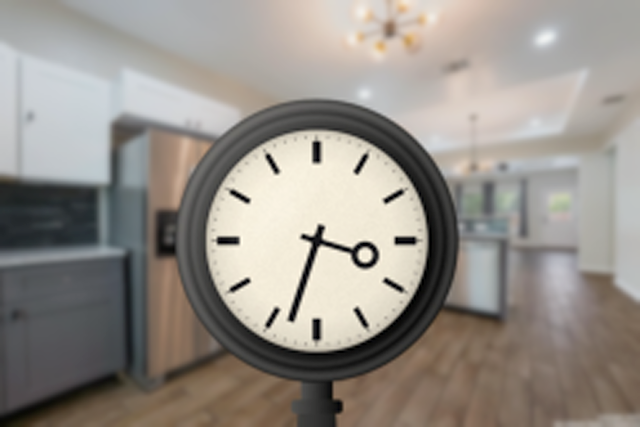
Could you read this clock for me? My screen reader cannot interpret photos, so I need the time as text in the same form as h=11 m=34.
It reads h=3 m=33
